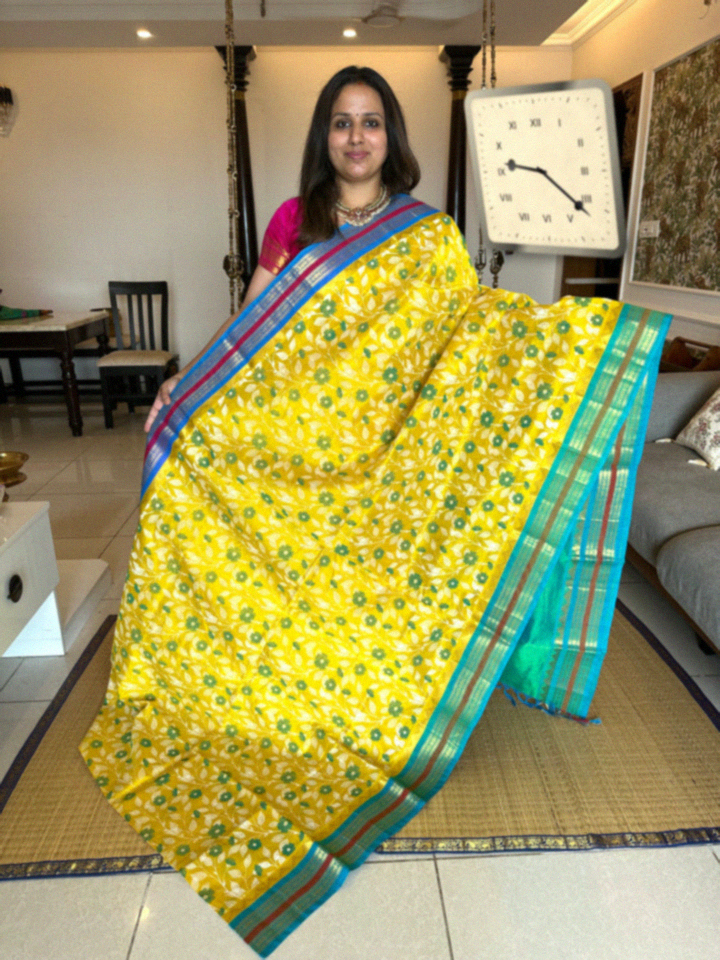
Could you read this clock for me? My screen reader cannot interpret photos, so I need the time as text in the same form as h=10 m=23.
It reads h=9 m=22
